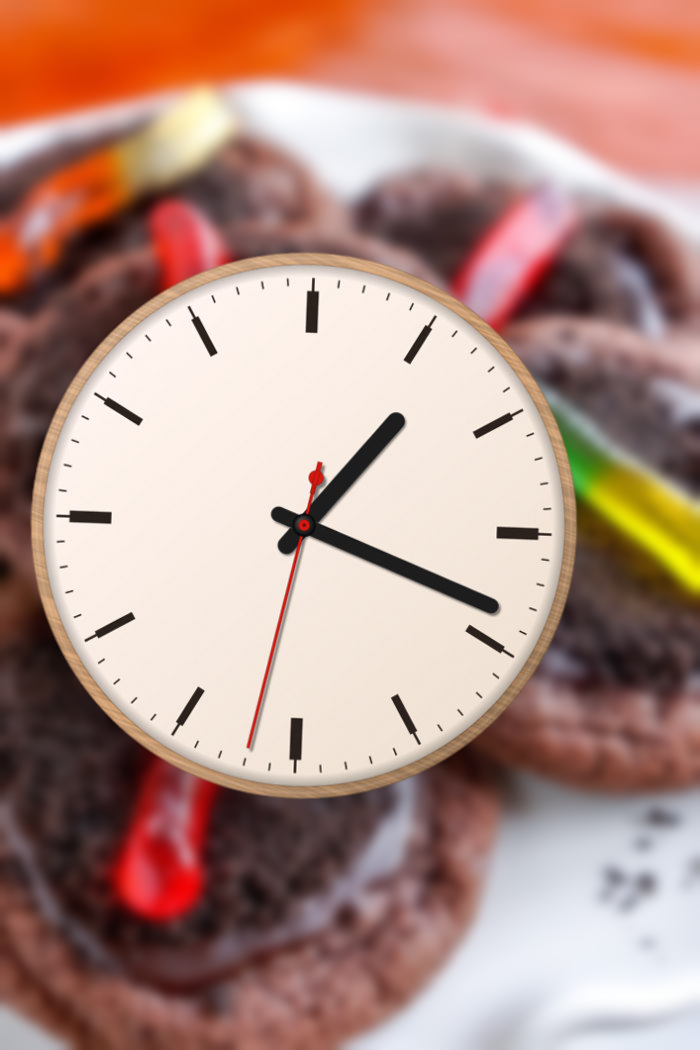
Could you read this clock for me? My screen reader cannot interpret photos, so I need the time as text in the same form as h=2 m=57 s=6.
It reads h=1 m=18 s=32
